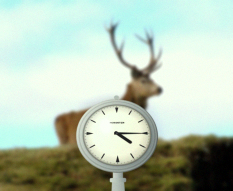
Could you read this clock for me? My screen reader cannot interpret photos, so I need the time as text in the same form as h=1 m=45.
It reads h=4 m=15
